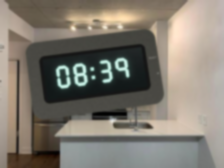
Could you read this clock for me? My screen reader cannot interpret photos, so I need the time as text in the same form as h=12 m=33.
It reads h=8 m=39
